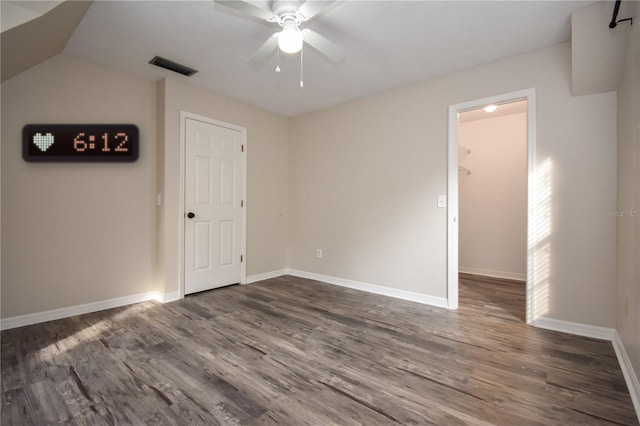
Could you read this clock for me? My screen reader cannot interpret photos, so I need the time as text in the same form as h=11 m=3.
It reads h=6 m=12
